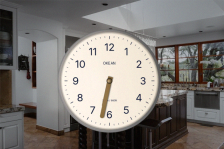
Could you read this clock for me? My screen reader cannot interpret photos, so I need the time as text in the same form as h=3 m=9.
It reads h=6 m=32
